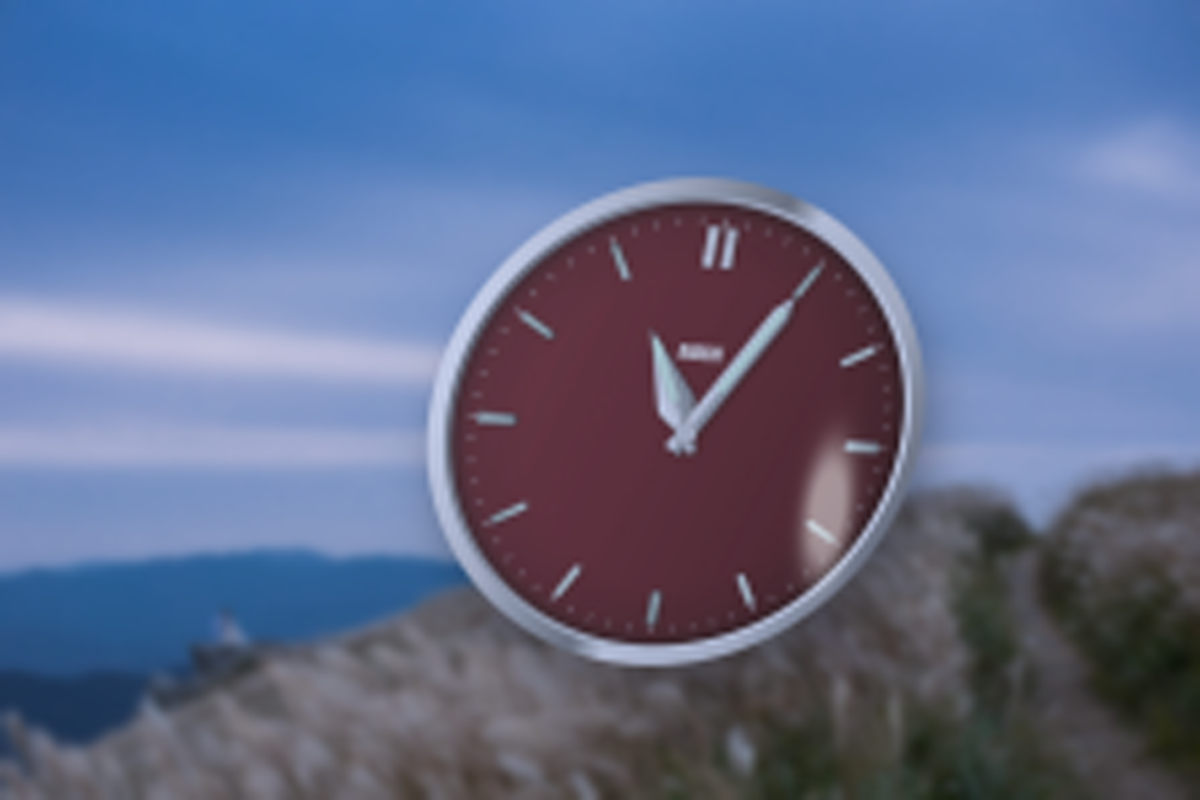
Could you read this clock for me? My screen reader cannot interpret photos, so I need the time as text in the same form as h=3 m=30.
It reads h=11 m=5
